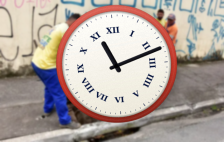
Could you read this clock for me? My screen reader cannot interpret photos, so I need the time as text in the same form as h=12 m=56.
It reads h=11 m=12
